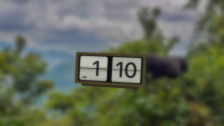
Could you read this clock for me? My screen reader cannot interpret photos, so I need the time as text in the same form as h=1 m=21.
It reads h=1 m=10
